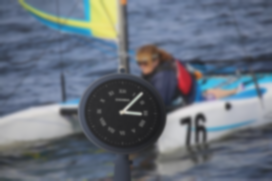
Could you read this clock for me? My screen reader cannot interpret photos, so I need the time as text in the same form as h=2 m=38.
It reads h=3 m=7
